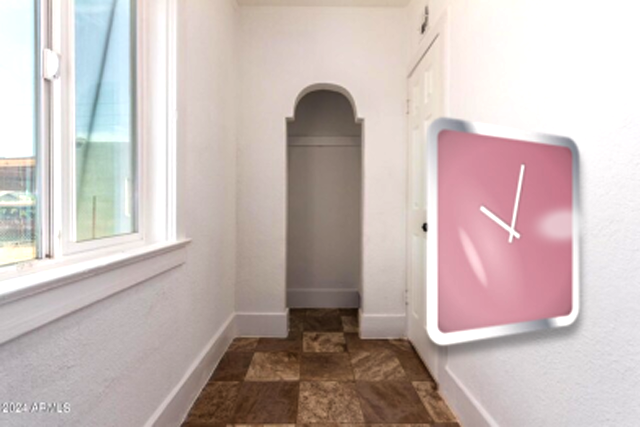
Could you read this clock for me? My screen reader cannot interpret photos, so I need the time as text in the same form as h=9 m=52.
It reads h=10 m=2
